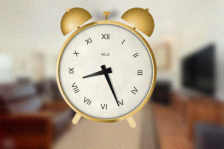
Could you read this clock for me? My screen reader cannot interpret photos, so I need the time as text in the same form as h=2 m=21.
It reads h=8 m=26
